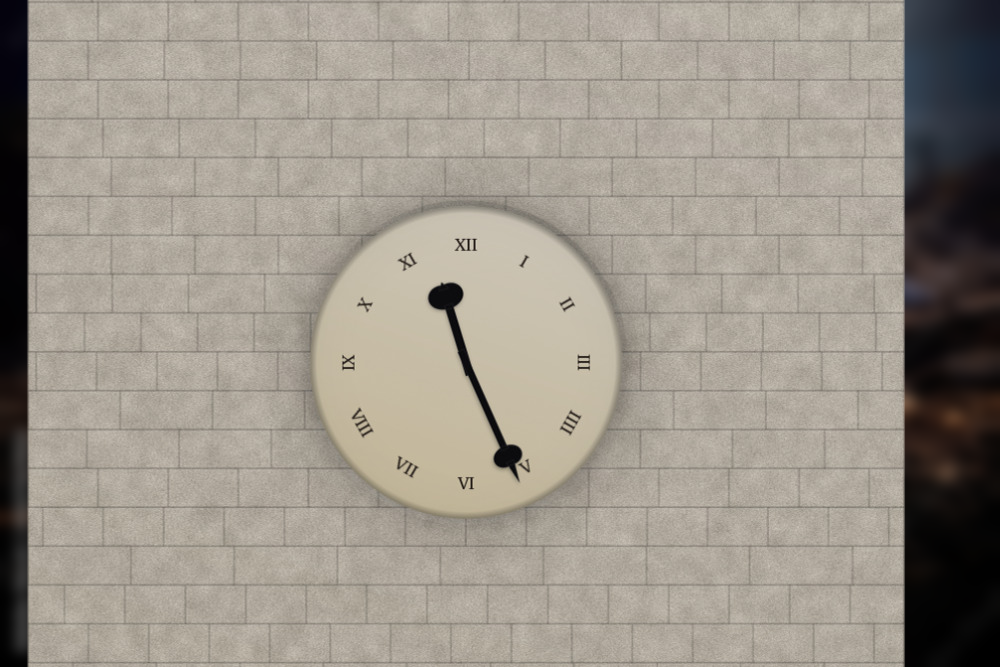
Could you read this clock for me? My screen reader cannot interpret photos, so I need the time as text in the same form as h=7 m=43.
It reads h=11 m=26
